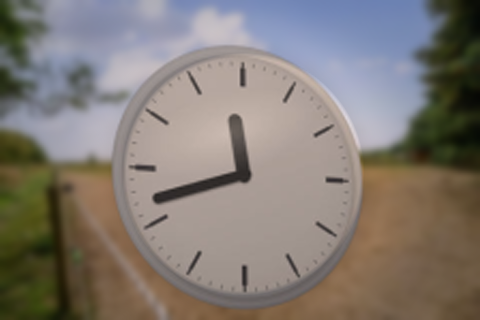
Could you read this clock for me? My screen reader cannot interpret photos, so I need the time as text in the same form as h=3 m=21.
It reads h=11 m=42
